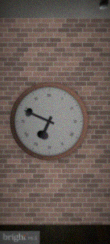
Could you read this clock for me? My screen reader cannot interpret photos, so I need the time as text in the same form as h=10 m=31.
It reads h=6 m=49
